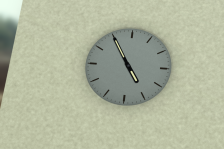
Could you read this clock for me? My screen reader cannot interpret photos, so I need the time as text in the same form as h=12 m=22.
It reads h=4 m=55
